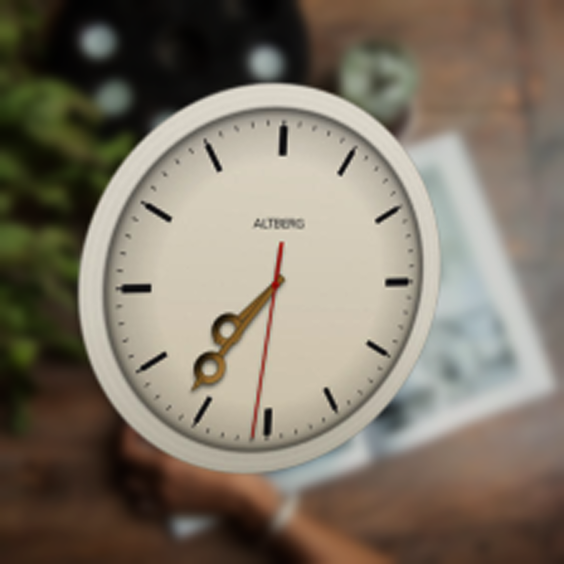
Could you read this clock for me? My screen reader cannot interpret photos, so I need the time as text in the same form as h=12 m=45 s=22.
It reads h=7 m=36 s=31
